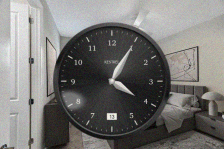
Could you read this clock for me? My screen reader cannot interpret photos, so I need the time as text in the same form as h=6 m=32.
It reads h=4 m=5
